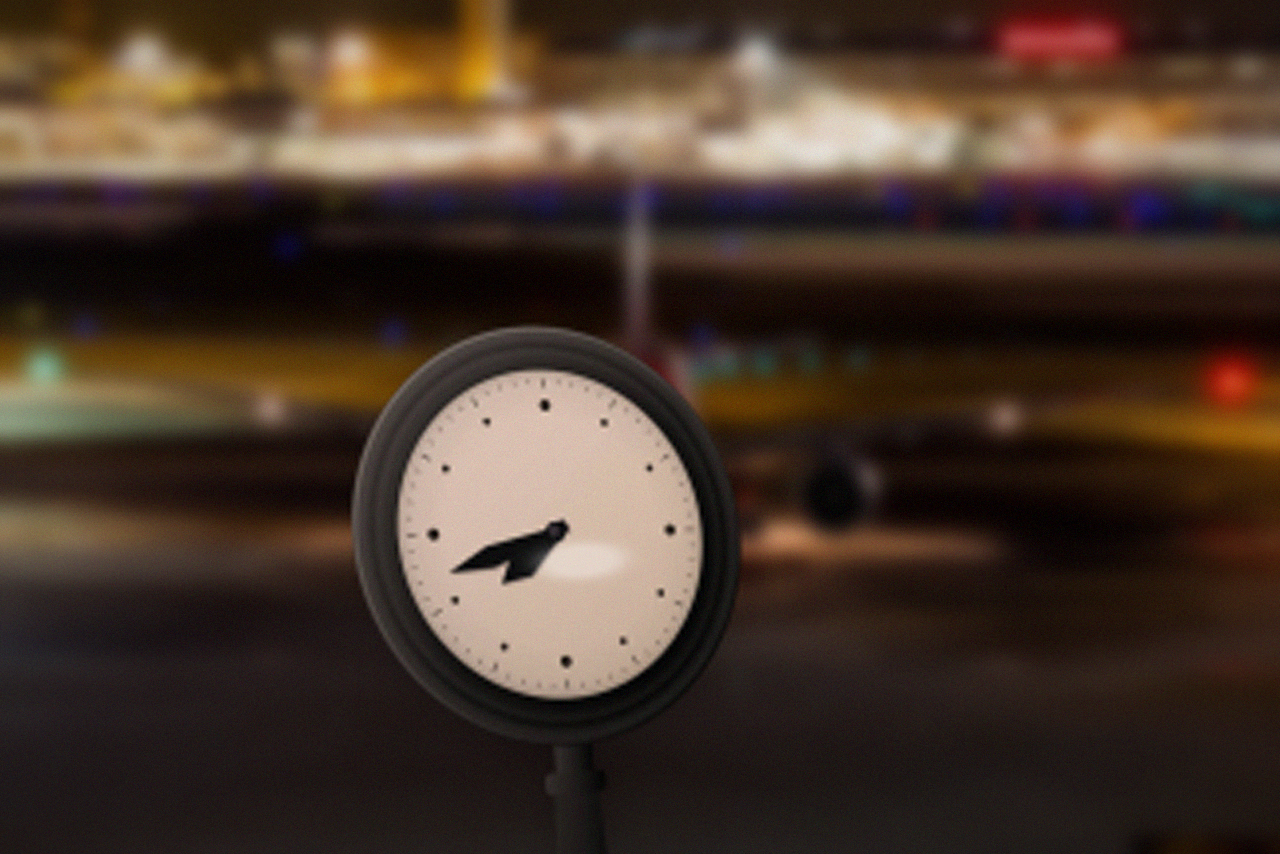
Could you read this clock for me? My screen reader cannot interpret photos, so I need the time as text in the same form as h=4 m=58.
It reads h=7 m=42
